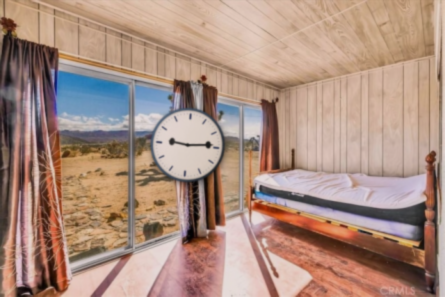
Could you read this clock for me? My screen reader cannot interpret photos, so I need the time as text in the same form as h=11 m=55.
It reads h=9 m=14
